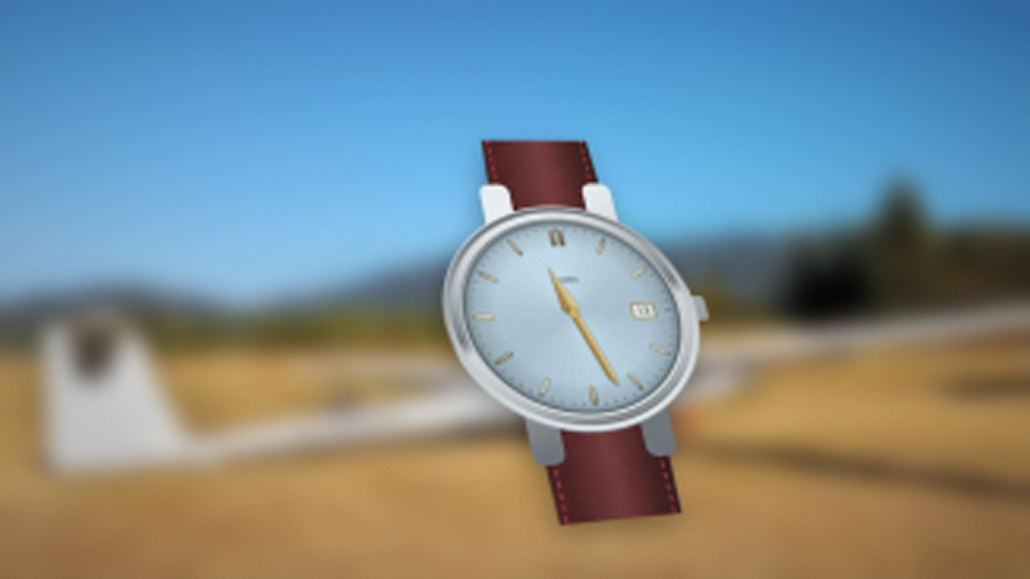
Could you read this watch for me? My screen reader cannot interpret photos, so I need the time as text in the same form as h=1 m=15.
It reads h=11 m=27
